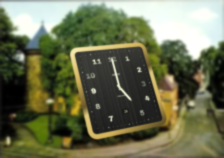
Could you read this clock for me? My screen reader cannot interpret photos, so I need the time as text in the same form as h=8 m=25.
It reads h=5 m=0
